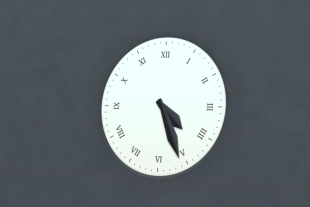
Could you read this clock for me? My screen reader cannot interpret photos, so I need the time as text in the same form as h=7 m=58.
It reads h=4 m=26
